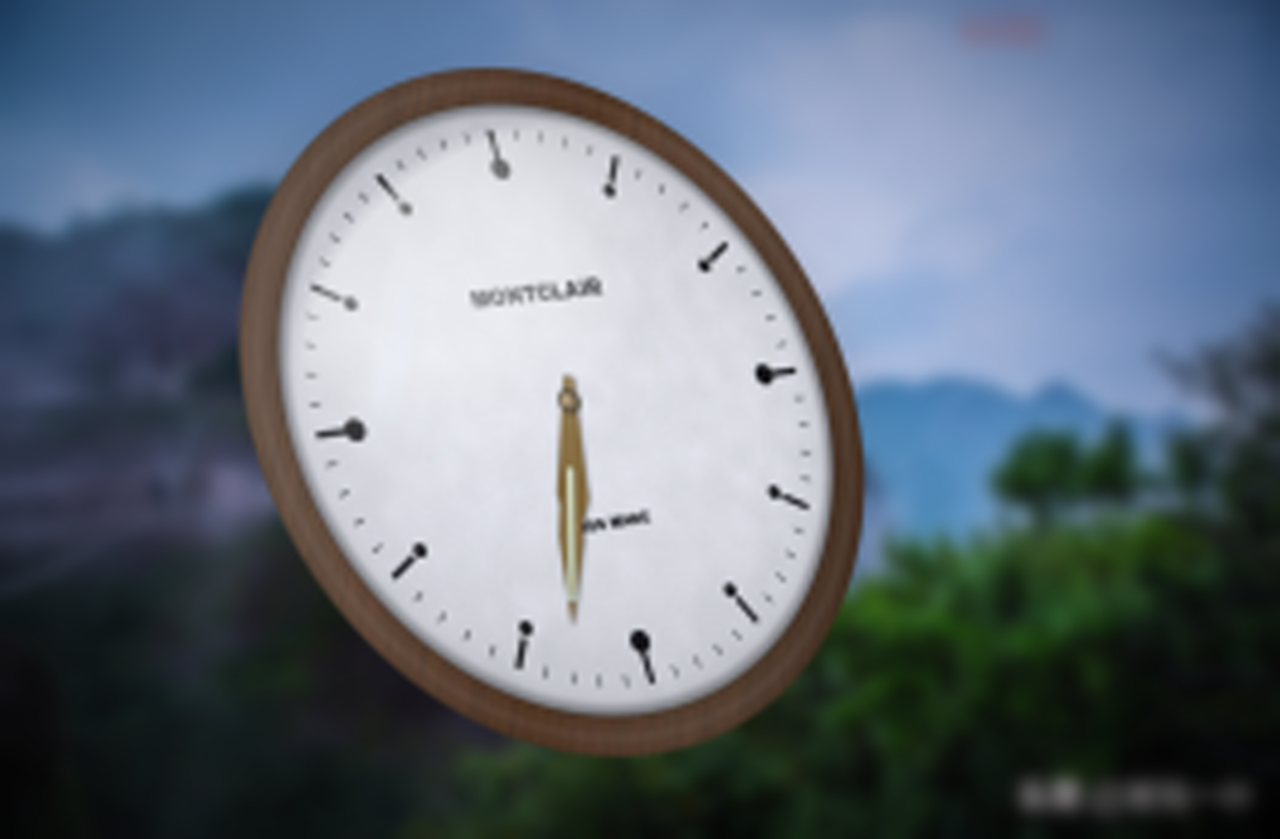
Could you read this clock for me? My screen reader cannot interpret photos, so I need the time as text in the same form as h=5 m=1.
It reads h=6 m=33
